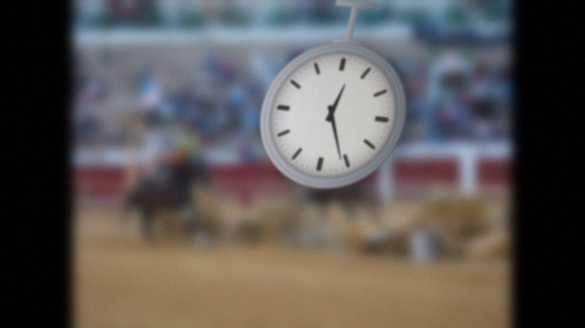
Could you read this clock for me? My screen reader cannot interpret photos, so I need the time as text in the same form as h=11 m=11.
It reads h=12 m=26
